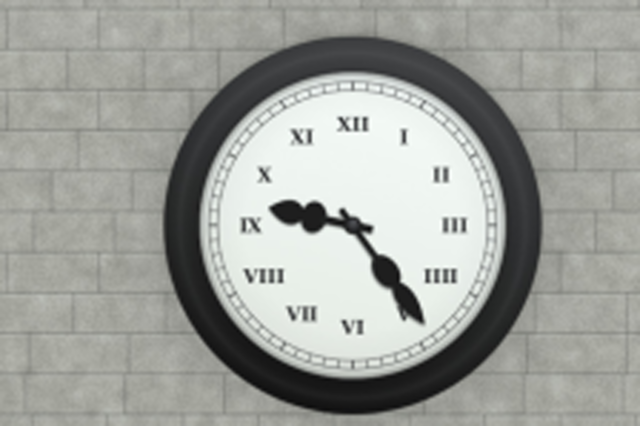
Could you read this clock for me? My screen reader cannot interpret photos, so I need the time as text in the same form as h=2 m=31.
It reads h=9 m=24
